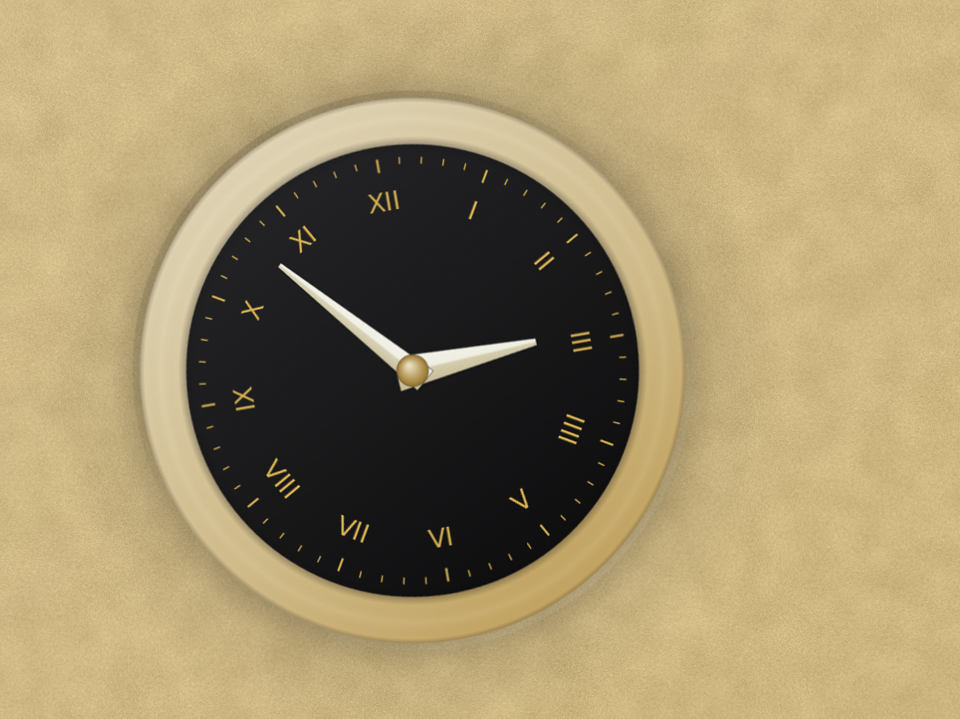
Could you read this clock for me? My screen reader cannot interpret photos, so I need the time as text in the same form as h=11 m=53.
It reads h=2 m=53
